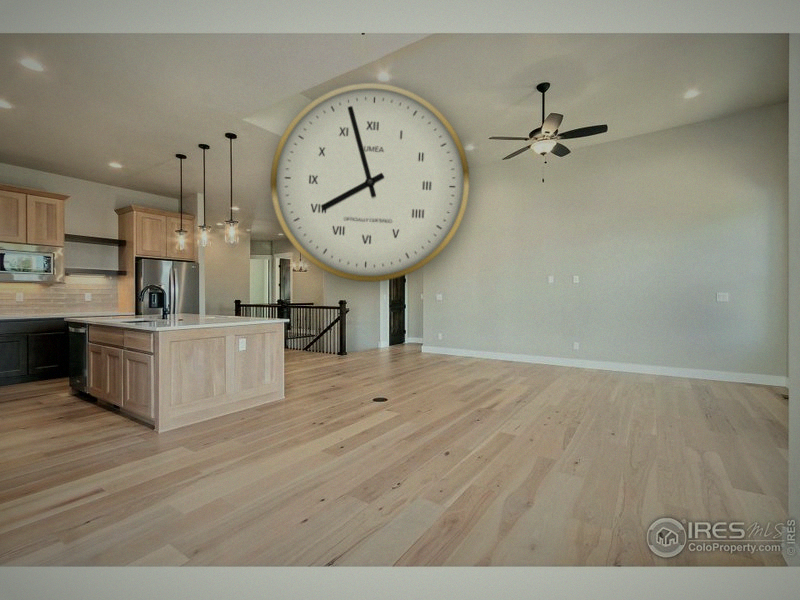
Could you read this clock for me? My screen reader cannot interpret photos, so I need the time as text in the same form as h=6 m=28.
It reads h=7 m=57
